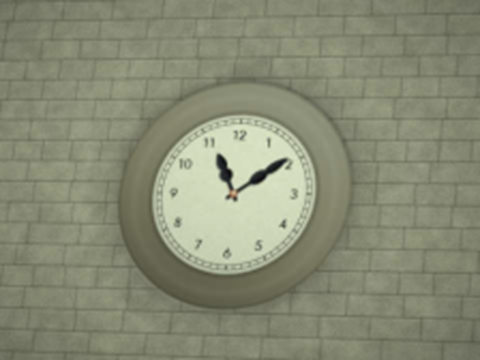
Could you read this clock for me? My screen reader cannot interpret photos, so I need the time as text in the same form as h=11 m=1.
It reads h=11 m=9
